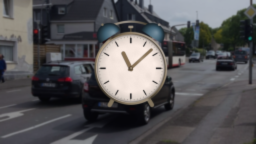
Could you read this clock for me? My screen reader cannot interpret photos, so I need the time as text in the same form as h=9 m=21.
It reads h=11 m=8
